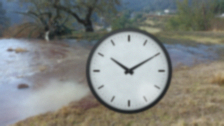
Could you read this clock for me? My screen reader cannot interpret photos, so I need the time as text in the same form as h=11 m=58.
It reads h=10 m=10
